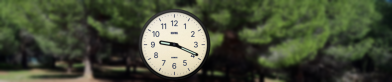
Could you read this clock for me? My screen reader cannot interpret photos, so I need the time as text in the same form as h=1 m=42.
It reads h=9 m=19
